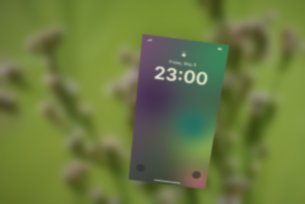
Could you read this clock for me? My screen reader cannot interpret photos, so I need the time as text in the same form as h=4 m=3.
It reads h=23 m=0
